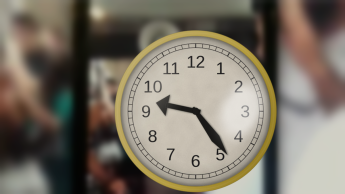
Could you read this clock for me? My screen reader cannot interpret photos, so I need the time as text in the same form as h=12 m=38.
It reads h=9 m=24
